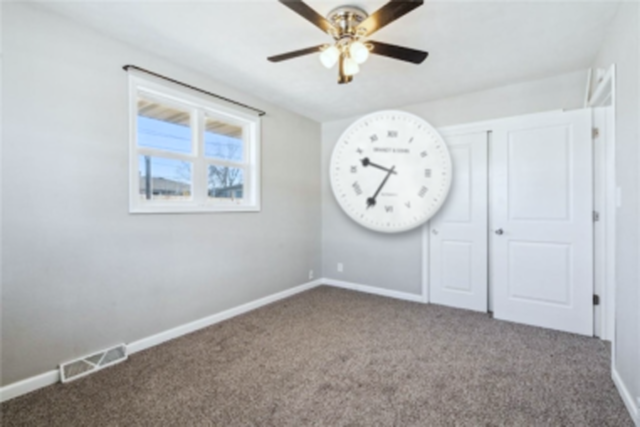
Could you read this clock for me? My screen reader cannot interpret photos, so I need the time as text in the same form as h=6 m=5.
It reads h=9 m=35
